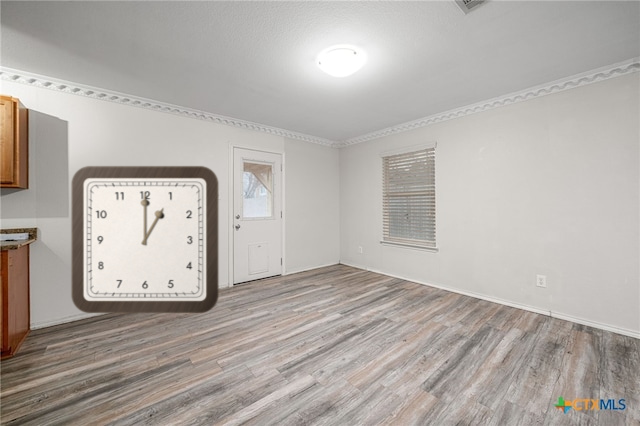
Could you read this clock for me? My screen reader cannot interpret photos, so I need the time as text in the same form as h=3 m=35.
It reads h=1 m=0
